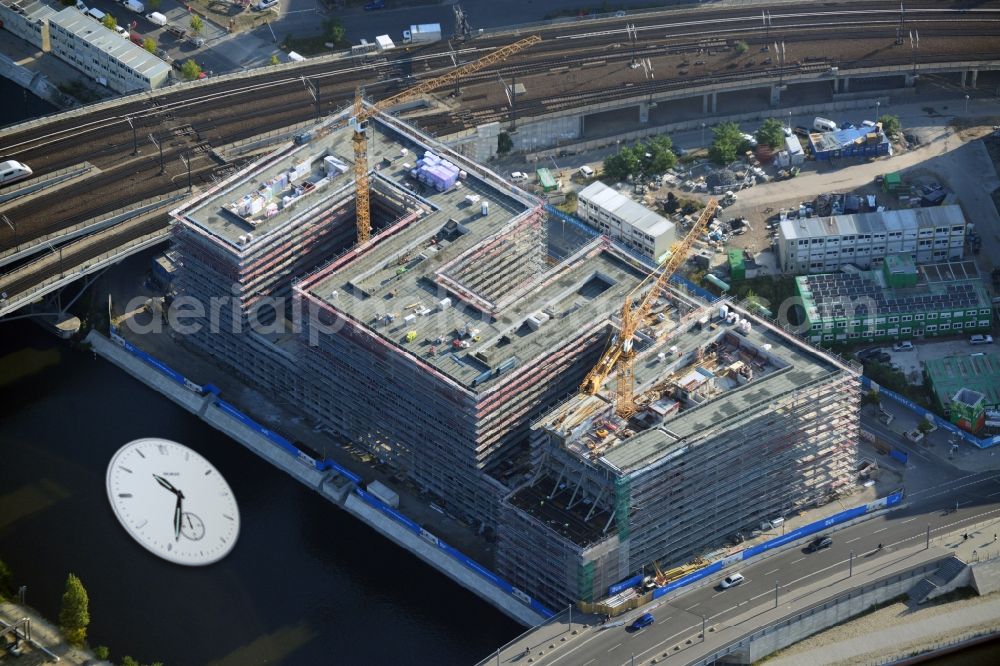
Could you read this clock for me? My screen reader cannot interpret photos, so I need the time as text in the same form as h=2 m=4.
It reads h=10 m=34
